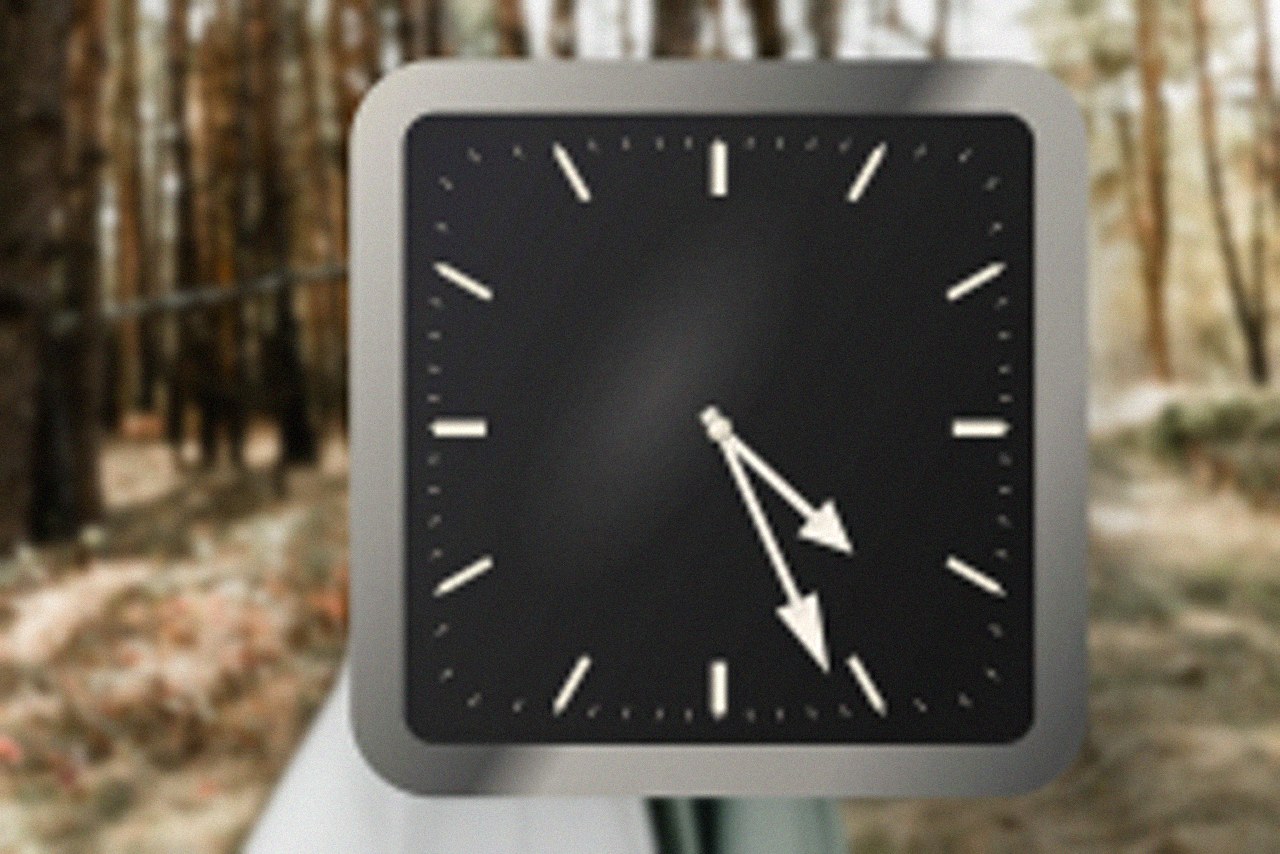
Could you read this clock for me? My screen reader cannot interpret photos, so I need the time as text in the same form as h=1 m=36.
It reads h=4 m=26
